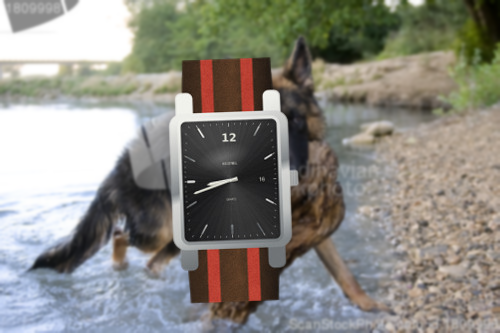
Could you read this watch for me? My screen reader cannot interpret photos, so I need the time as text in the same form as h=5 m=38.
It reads h=8 m=42
